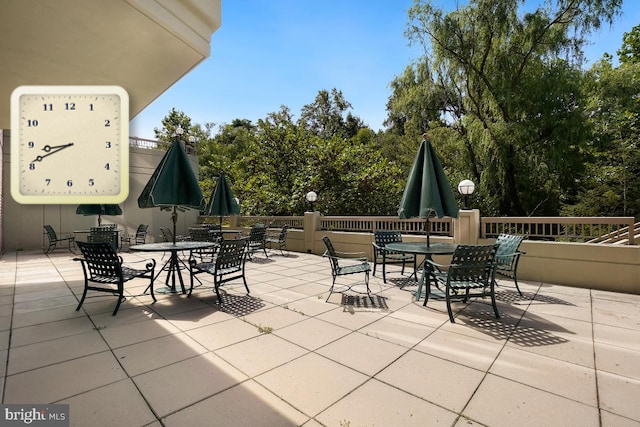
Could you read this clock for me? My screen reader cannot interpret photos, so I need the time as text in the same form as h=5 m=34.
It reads h=8 m=41
